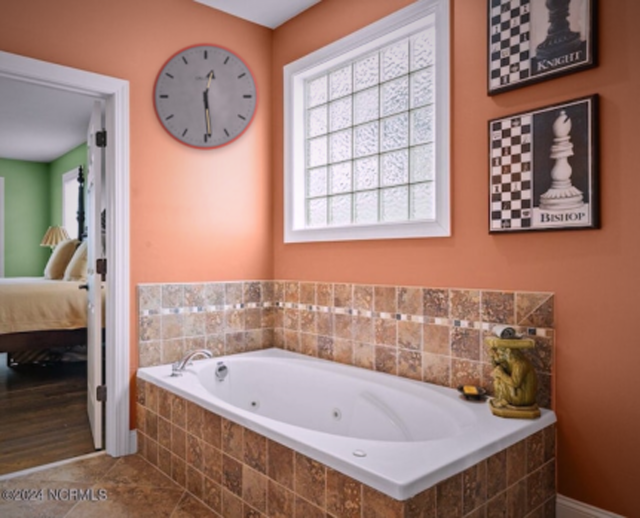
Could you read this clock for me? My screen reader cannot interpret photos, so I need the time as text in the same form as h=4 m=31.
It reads h=12 m=29
